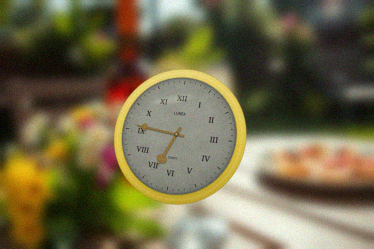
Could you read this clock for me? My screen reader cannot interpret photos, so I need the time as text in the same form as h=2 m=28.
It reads h=6 m=46
